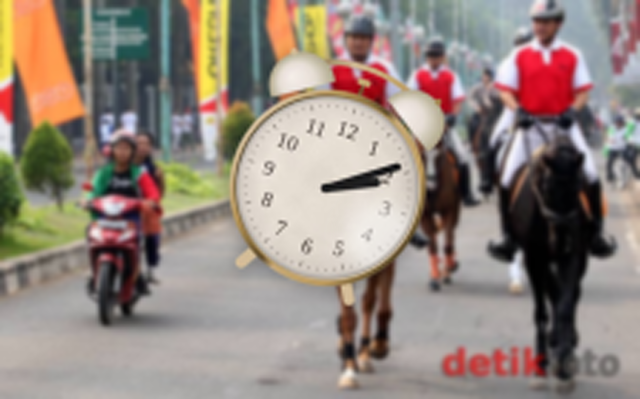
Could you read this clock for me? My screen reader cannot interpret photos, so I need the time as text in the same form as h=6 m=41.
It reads h=2 m=9
